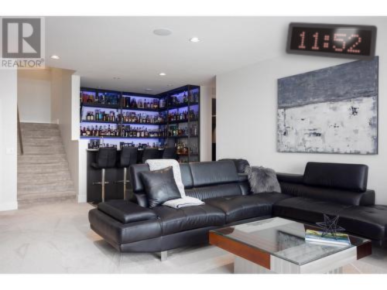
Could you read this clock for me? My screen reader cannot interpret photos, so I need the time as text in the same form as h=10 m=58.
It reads h=11 m=52
